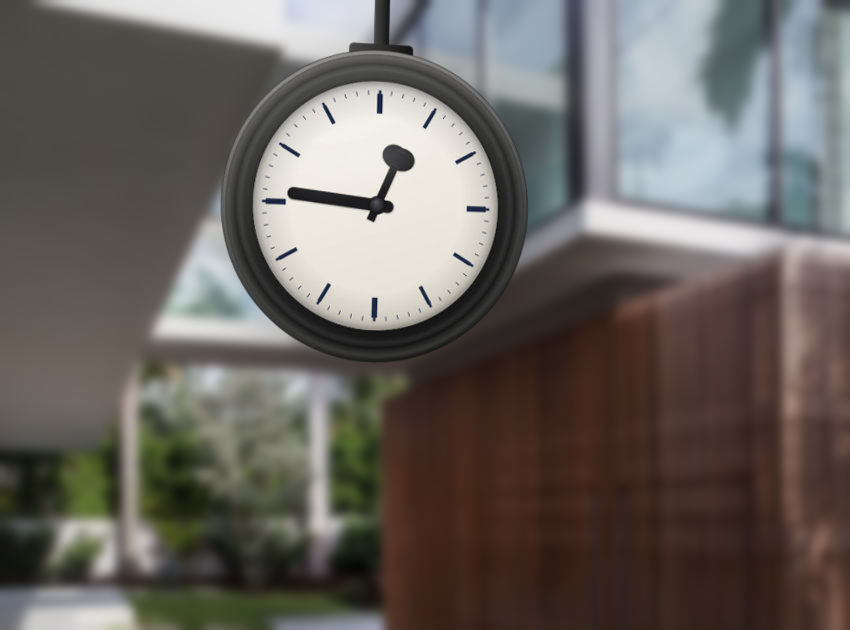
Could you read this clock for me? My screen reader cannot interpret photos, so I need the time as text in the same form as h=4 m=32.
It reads h=12 m=46
